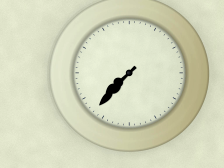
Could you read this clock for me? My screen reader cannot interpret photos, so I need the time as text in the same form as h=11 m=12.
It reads h=7 m=37
